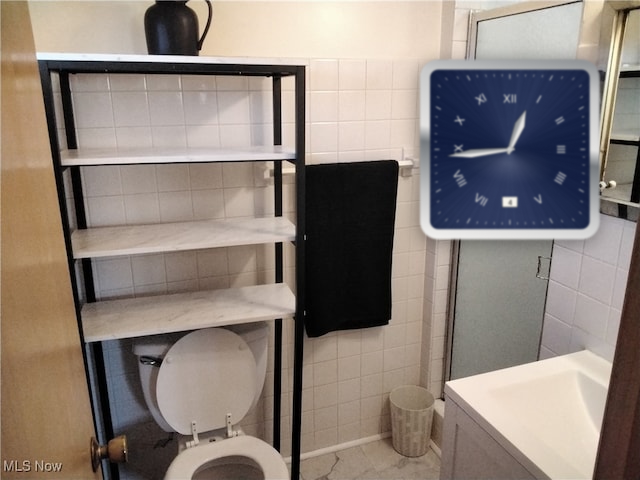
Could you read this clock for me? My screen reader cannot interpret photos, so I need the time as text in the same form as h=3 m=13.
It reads h=12 m=44
